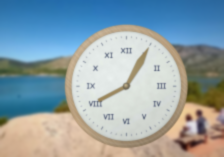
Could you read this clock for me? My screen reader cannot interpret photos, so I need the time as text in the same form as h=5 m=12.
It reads h=8 m=5
